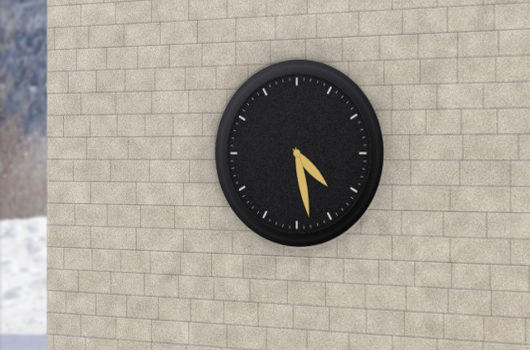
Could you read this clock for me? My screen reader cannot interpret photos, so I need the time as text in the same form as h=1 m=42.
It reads h=4 m=28
